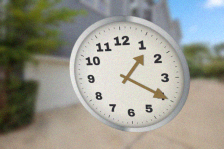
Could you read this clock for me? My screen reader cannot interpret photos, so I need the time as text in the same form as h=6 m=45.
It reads h=1 m=20
